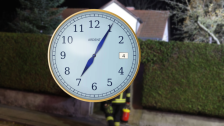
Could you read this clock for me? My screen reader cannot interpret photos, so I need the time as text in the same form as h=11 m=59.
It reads h=7 m=5
